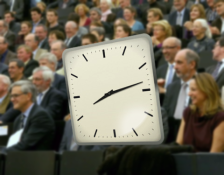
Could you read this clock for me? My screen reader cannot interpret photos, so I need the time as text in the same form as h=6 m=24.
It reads h=8 m=13
